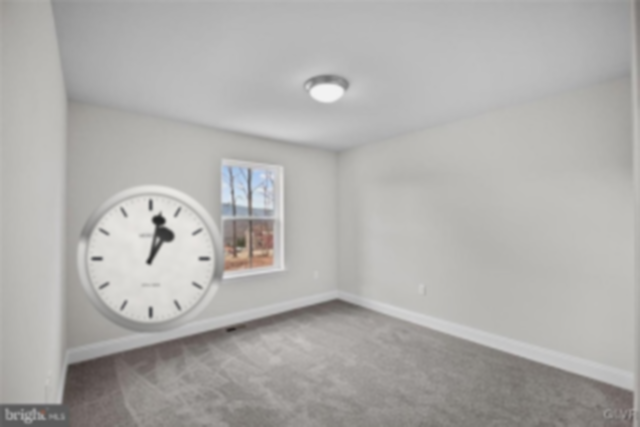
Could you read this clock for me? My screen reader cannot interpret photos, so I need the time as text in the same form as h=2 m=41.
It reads h=1 m=2
